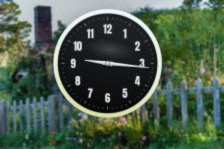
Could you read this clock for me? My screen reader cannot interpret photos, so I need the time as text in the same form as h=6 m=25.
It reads h=9 m=16
